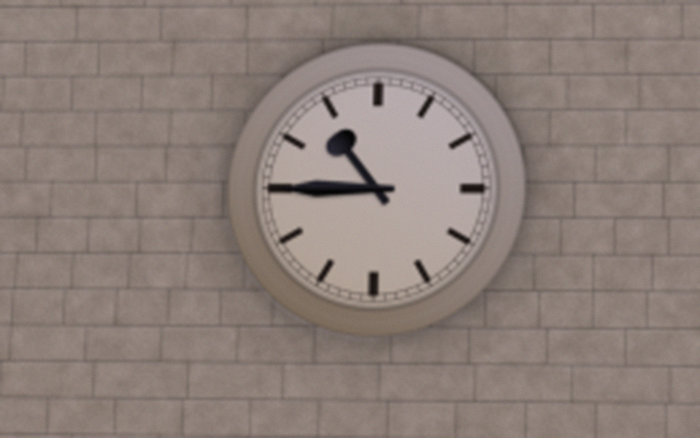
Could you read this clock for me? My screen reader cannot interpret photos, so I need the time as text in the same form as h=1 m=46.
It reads h=10 m=45
